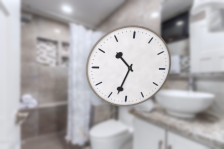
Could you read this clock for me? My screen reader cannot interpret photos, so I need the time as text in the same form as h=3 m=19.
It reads h=10 m=33
